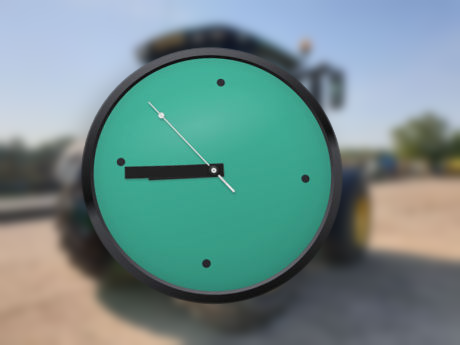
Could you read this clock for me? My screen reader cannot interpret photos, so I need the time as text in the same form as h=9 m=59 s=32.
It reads h=8 m=43 s=52
